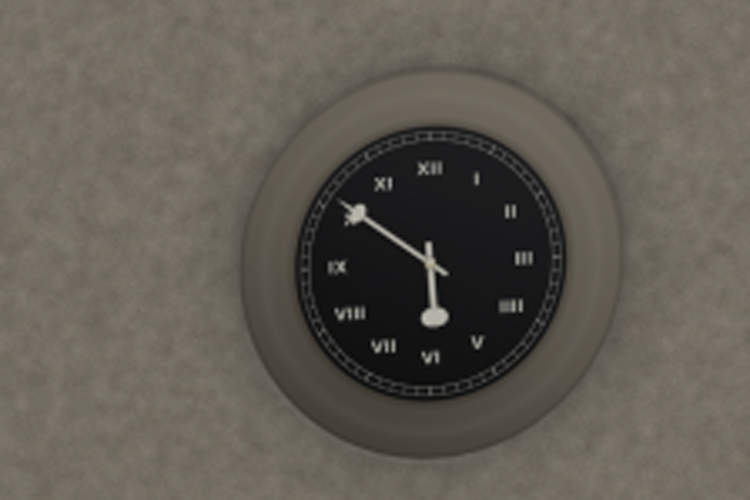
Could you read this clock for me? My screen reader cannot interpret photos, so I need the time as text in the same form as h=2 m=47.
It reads h=5 m=51
